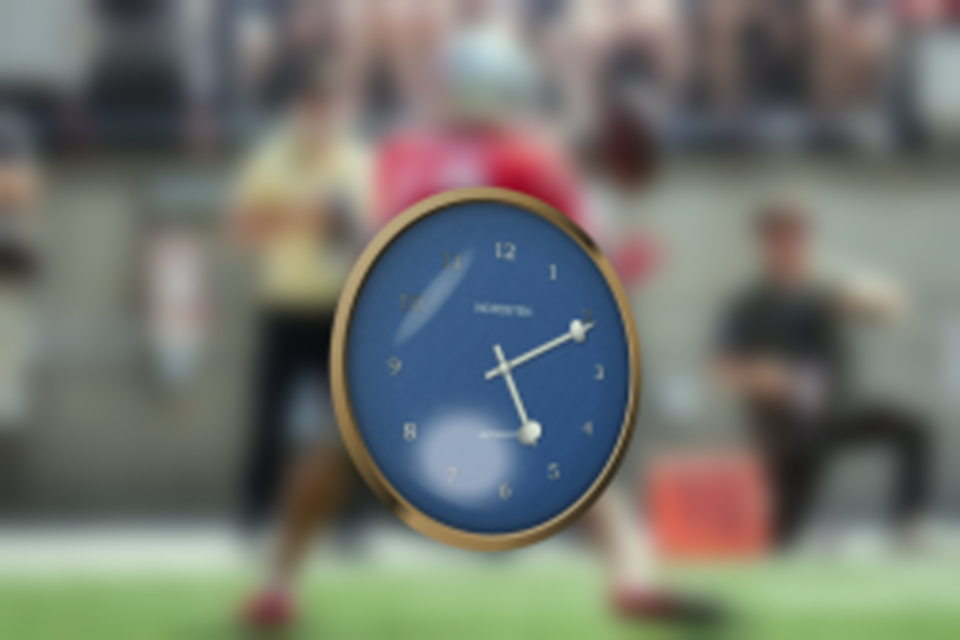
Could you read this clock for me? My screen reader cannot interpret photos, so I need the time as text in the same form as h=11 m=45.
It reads h=5 m=11
